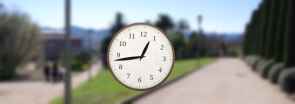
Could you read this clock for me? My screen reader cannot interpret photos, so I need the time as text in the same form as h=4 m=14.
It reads h=12 m=43
